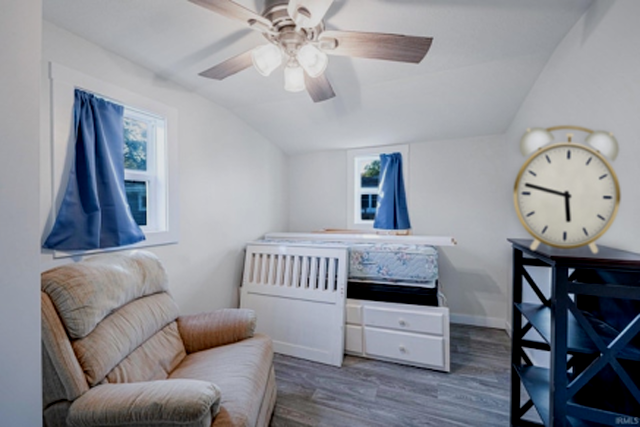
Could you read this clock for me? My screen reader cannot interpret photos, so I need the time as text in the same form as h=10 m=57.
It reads h=5 m=47
